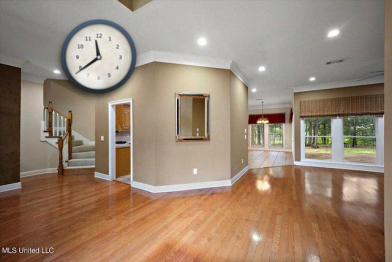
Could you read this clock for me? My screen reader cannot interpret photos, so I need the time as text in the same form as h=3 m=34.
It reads h=11 m=39
